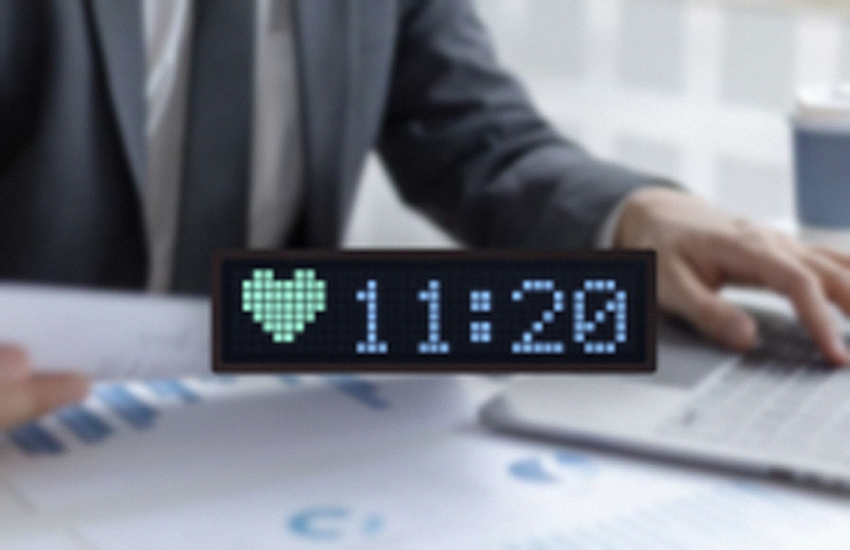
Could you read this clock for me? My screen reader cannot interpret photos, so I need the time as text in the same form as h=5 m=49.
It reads h=11 m=20
